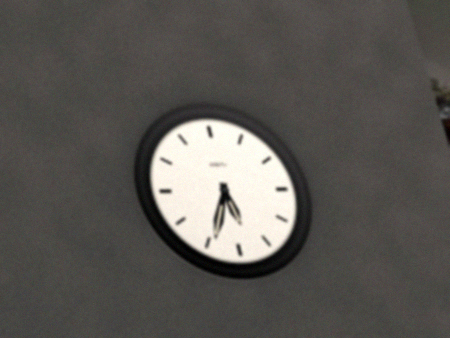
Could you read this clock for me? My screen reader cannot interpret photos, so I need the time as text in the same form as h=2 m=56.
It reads h=5 m=34
